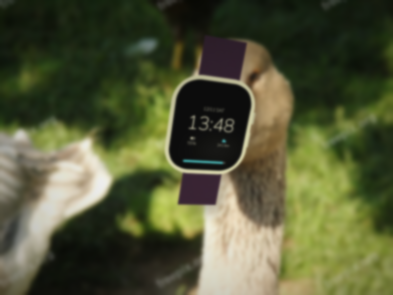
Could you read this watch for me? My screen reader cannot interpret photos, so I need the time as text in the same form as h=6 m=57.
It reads h=13 m=48
